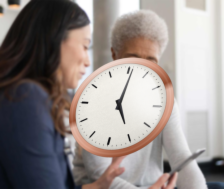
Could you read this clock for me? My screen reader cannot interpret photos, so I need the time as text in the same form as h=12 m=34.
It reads h=5 m=1
